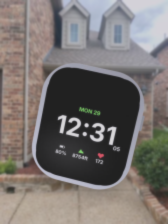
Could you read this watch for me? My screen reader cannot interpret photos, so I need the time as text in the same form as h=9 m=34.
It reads h=12 m=31
